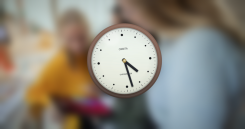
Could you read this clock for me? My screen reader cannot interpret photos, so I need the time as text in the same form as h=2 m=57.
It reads h=4 m=28
